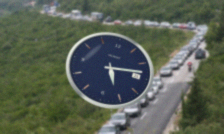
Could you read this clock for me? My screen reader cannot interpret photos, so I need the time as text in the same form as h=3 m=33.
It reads h=5 m=13
